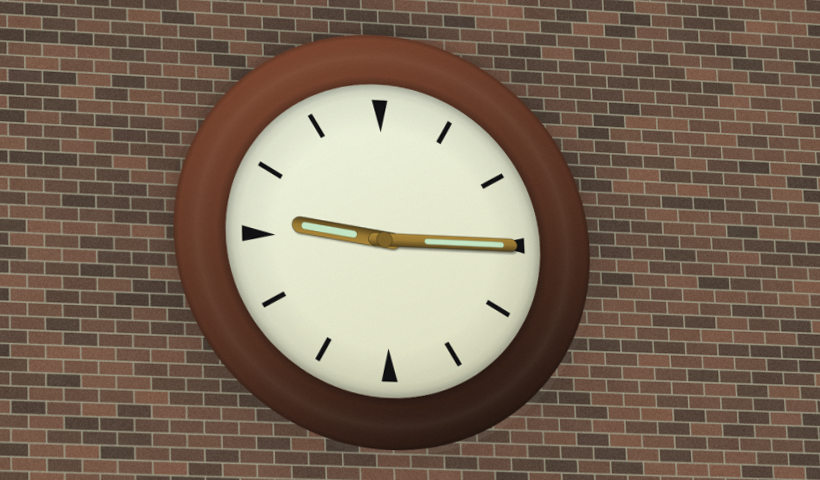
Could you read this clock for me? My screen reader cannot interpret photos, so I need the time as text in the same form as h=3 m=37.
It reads h=9 m=15
